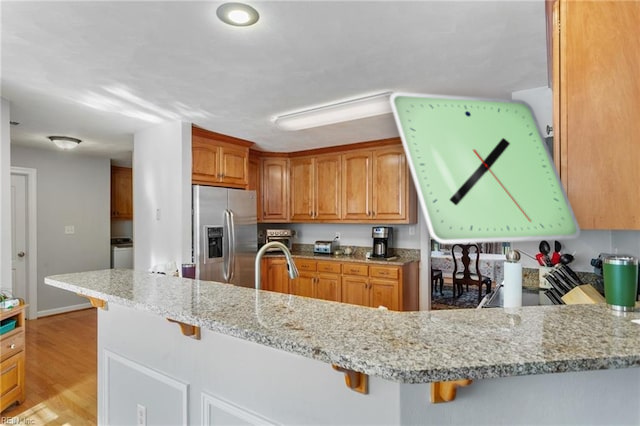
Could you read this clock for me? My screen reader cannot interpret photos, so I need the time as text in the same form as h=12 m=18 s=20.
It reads h=1 m=38 s=26
